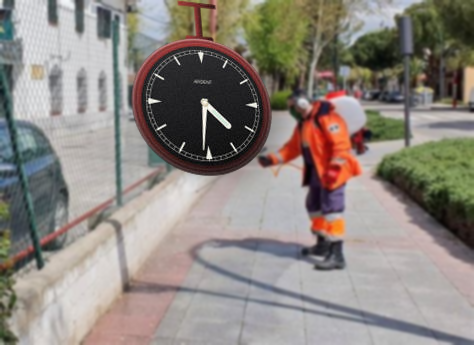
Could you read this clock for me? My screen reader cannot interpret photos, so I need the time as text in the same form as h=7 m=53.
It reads h=4 m=31
